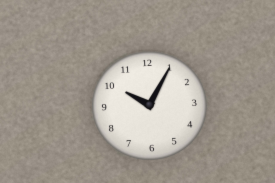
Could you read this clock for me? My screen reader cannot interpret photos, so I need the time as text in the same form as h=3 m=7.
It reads h=10 m=5
